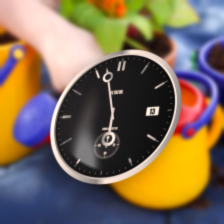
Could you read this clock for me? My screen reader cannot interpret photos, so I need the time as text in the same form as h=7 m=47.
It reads h=5 m=57
